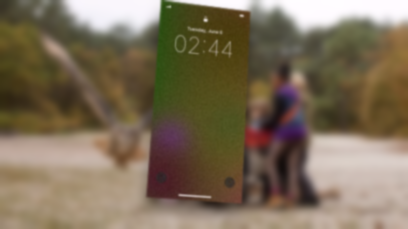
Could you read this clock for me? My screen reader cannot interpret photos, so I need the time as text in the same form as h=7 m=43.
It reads h=2 m=44
